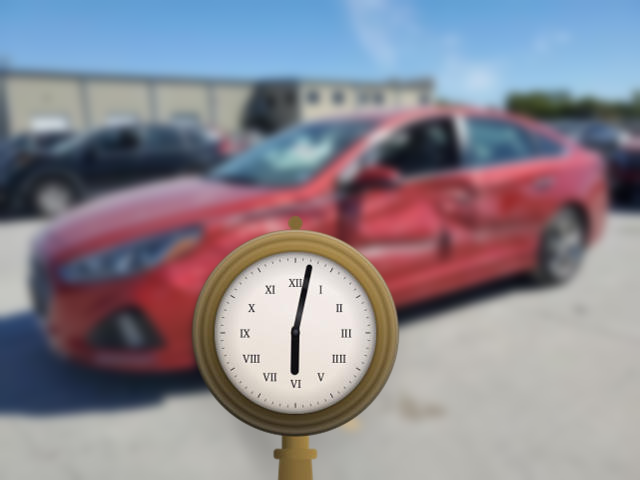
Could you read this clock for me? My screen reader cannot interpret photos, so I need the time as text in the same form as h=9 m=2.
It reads h=6 m=2
